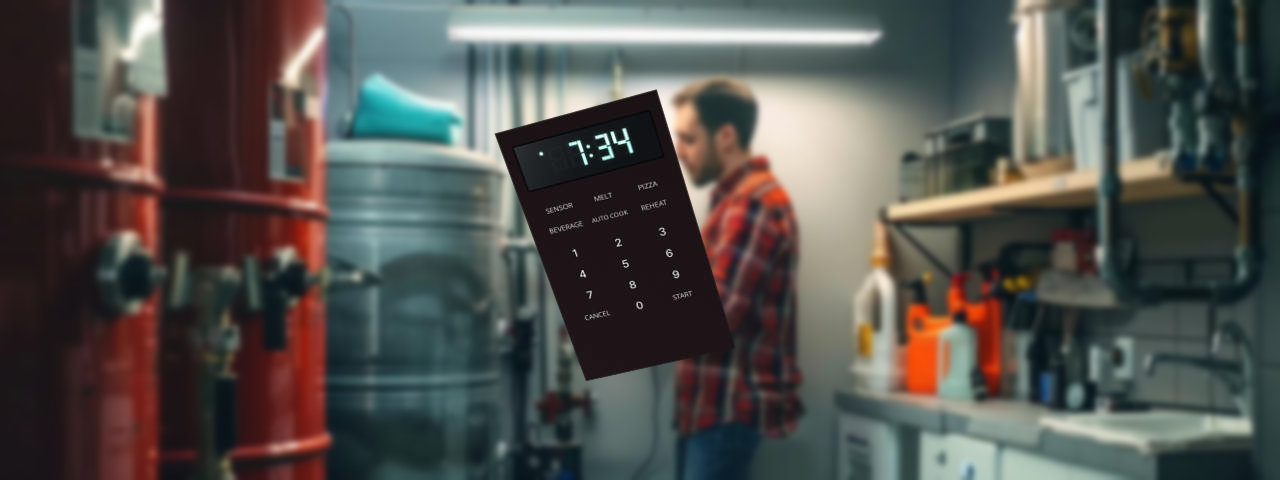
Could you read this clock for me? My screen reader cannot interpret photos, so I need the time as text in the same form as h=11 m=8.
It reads h=7 m=34
